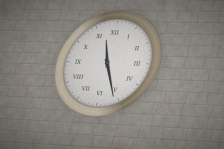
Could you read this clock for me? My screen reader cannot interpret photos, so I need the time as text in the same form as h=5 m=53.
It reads h=11 m=26
